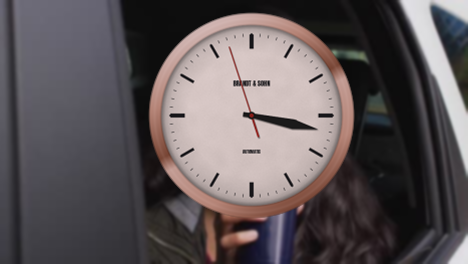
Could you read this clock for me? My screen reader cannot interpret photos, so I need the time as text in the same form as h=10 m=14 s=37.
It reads h=3 m=16 s=57
